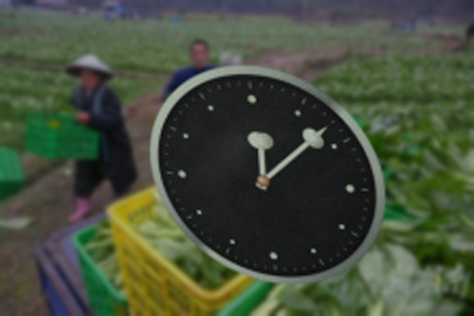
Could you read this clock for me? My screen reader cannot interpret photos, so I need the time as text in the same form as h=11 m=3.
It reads h=12 m=8
